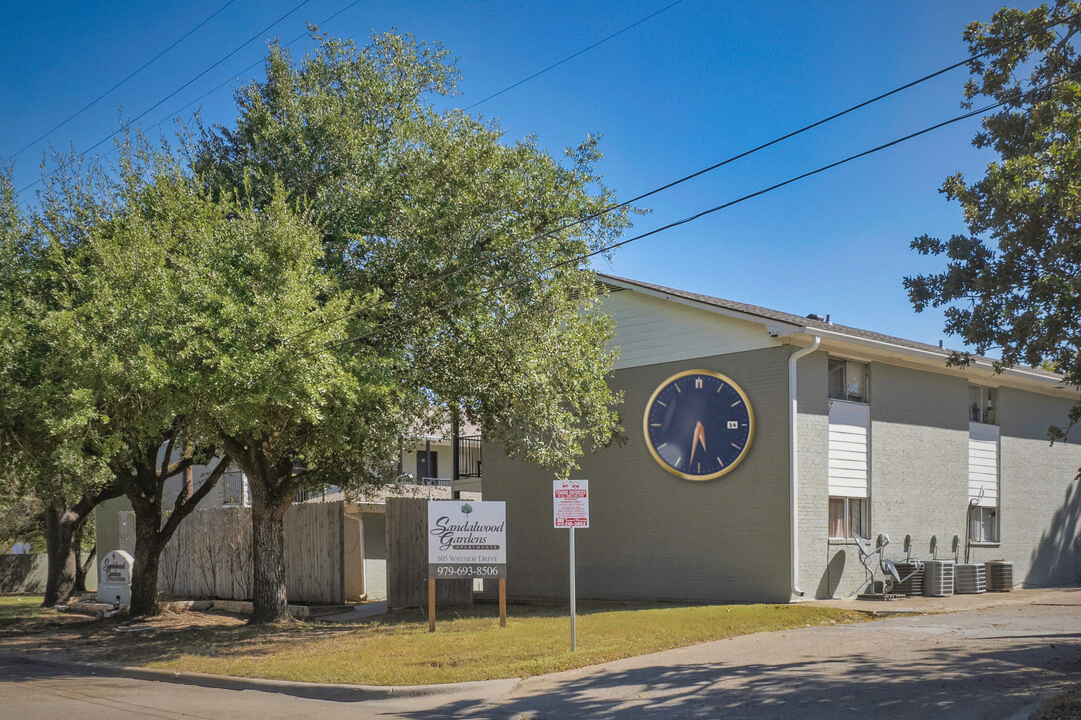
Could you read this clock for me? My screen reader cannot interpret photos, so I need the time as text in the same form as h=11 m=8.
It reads h=5 m=32
